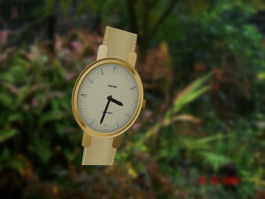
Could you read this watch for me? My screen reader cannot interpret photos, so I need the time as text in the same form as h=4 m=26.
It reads h=3 m=32
